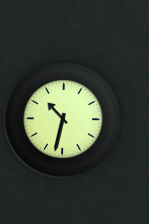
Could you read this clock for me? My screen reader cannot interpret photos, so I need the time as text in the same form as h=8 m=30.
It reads h=10 m=32
